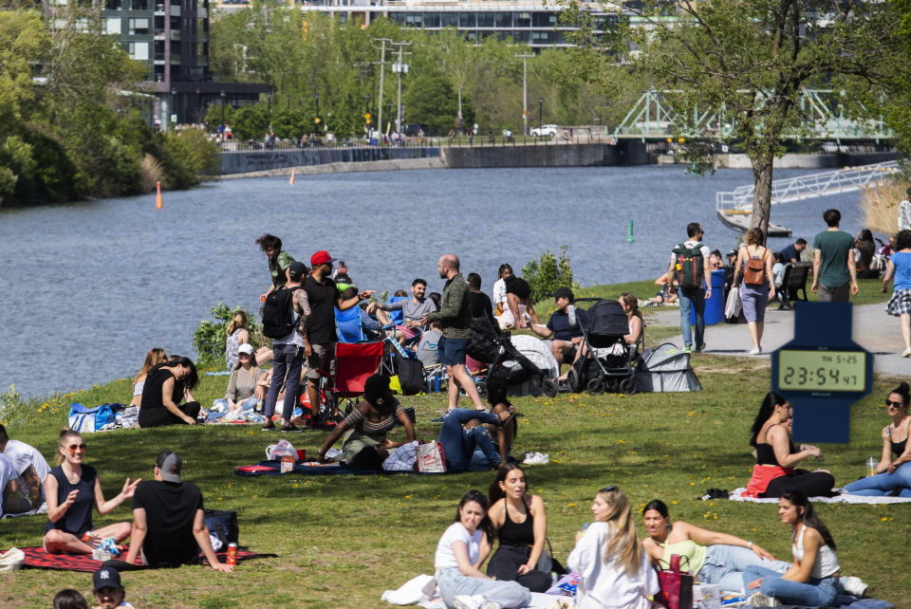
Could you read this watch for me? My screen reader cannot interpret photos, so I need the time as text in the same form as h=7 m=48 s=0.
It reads h=23 m=54 s=47
